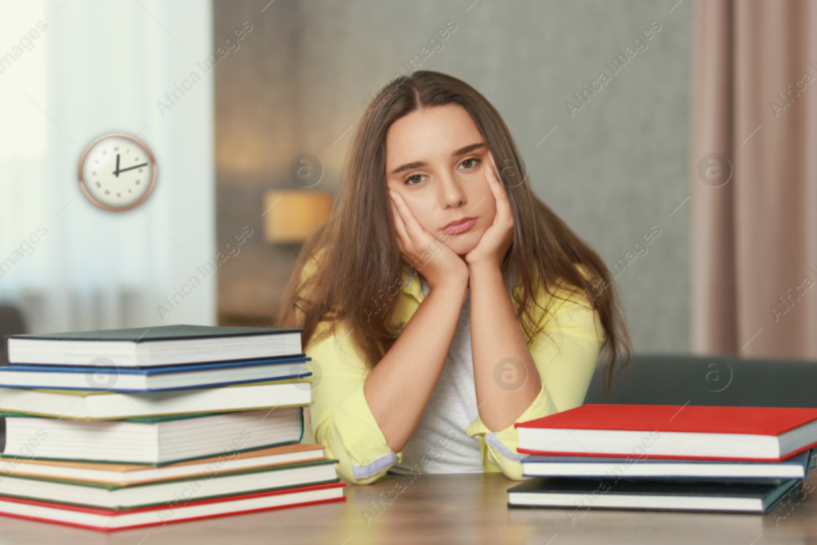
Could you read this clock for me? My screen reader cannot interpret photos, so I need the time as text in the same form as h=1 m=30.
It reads h=12 m=13
